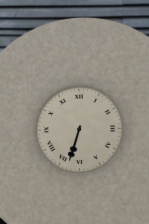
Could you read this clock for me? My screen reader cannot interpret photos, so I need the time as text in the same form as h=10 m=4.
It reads h=6 m=33
